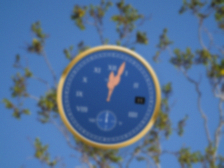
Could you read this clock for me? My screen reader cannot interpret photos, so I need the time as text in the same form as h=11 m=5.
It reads h=12 m=3
